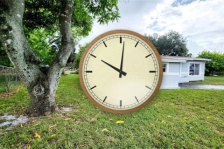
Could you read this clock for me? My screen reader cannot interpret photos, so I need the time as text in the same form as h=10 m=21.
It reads h=10 m=1
